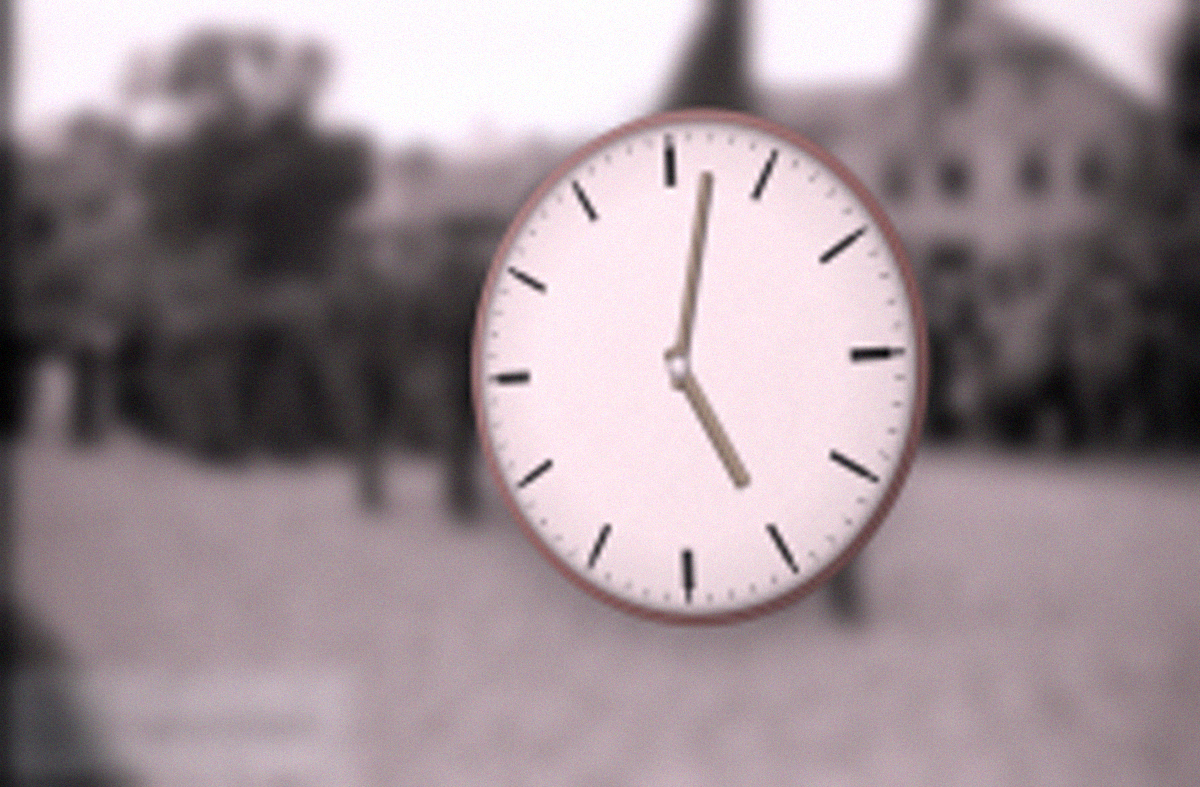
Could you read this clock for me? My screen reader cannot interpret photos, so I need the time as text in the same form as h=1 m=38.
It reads h=5 m=2
